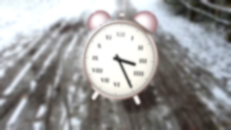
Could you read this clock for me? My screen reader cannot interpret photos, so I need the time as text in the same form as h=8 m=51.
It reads h=3 m=25
